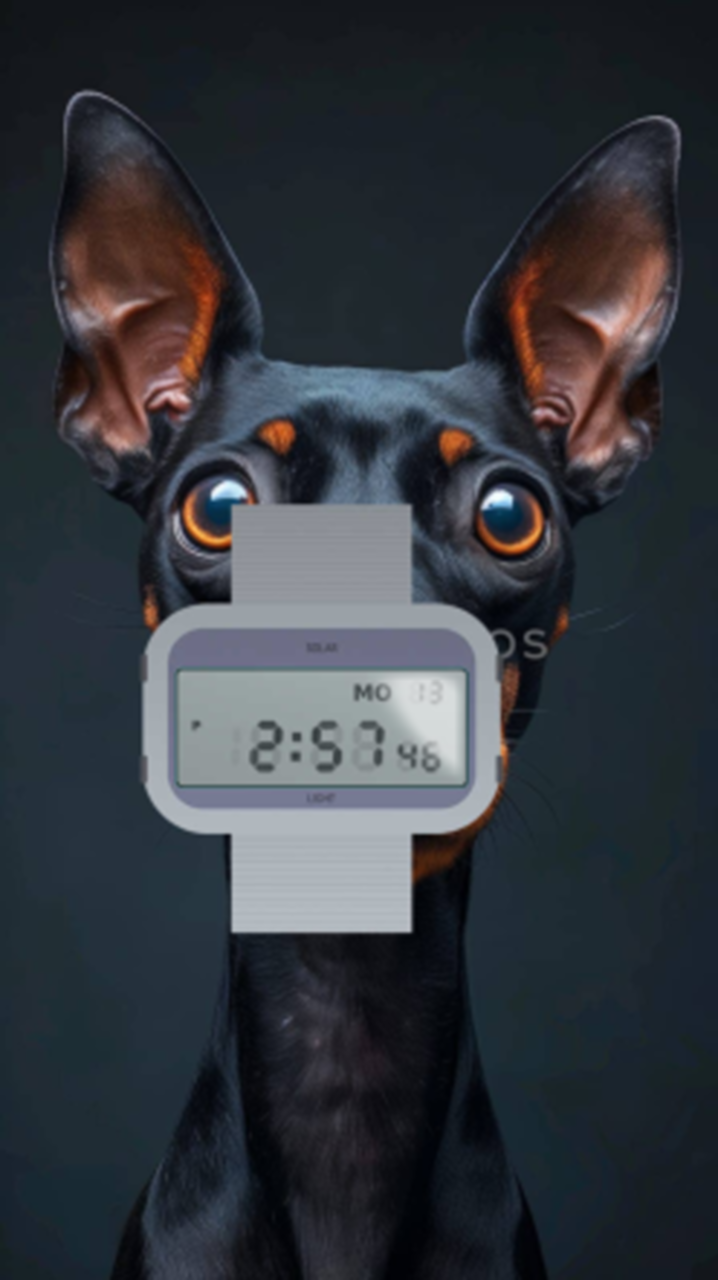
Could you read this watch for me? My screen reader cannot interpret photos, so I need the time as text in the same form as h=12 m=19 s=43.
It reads h=2 m=57 s=46
